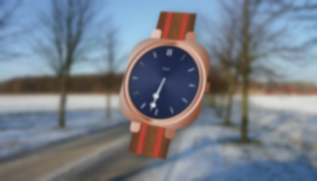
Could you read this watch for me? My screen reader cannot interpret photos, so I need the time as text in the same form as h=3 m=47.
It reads h=6 m=32
